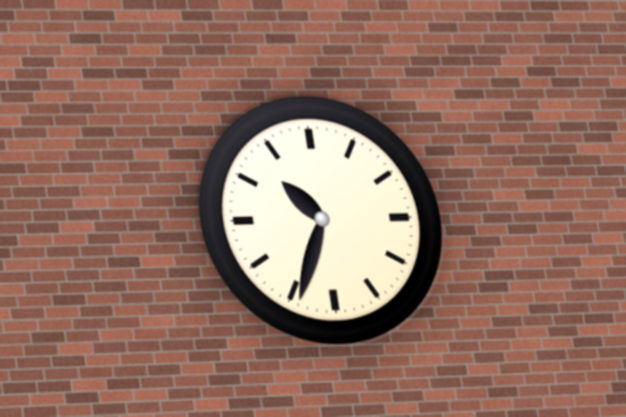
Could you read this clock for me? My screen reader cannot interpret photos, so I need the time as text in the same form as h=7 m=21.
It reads h=10 m=34
